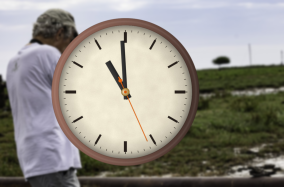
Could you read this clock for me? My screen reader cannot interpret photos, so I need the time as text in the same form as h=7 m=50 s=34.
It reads h=10 m=59 s=26
